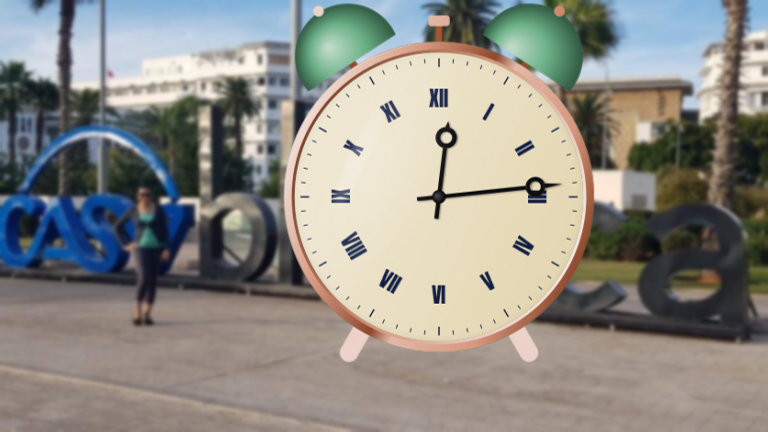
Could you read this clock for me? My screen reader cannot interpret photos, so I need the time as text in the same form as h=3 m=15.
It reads h=12 m=14
